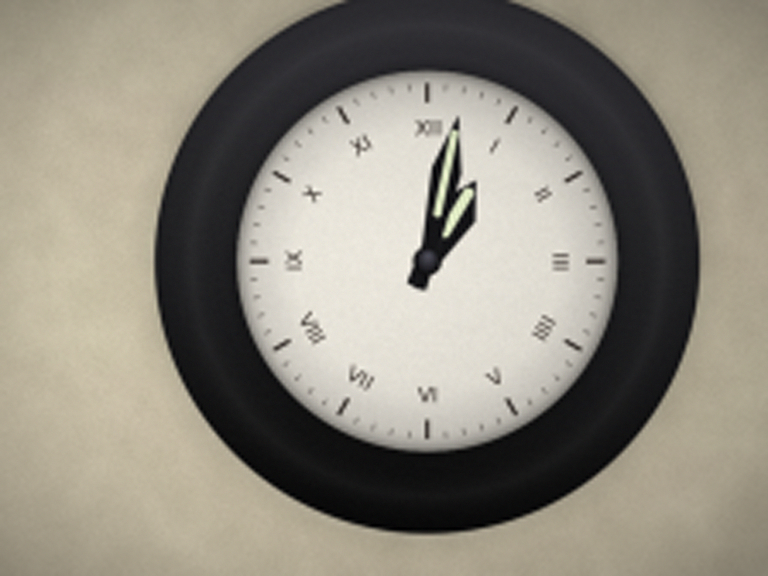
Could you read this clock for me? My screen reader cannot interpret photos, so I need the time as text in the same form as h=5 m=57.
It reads h=1 m=2
